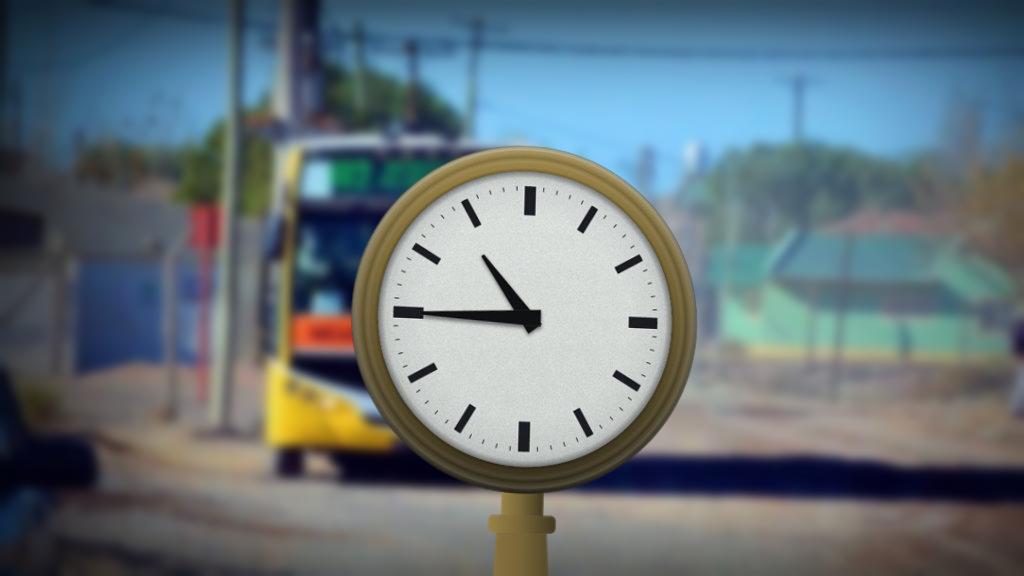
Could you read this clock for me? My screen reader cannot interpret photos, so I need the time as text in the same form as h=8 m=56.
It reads h=10 m=45
